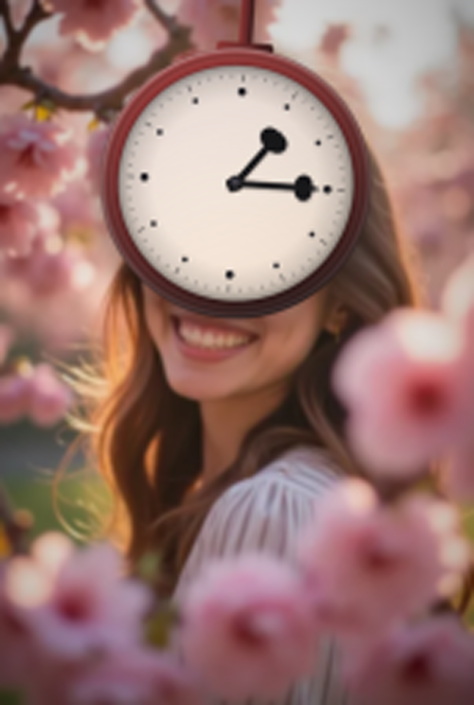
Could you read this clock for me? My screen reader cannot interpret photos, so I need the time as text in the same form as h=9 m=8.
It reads h=1 m=15
